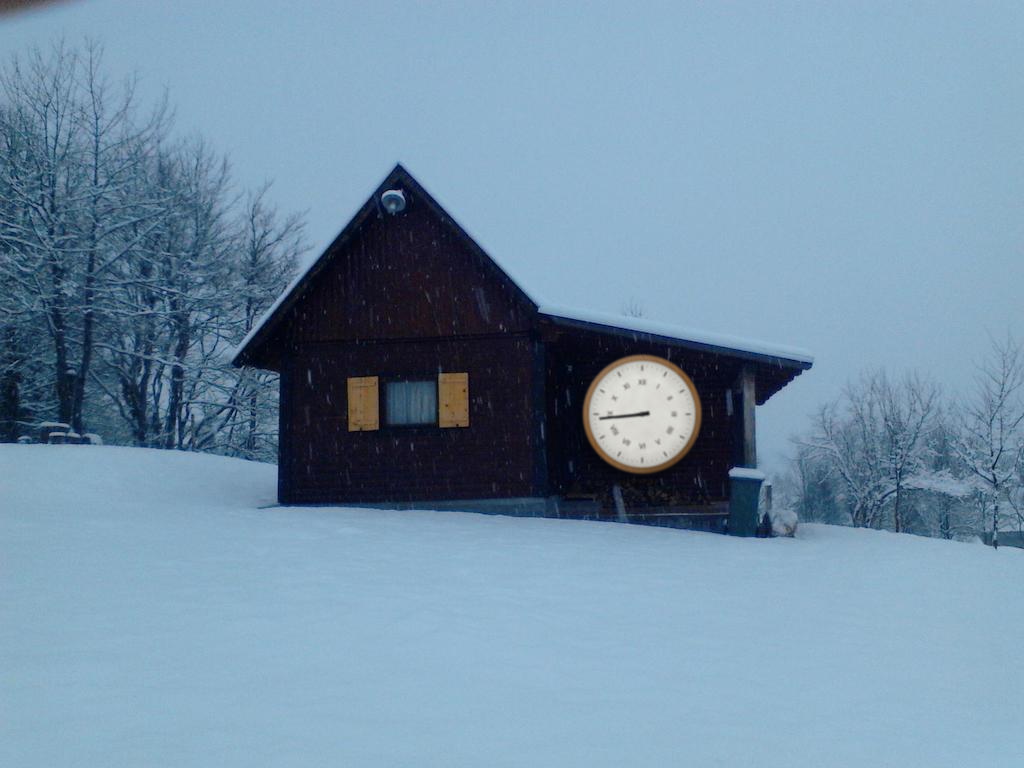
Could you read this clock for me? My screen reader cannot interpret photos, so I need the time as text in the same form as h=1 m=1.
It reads h=8 m=44
